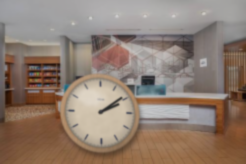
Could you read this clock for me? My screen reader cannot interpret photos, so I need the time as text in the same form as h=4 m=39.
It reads h=2 m=9
